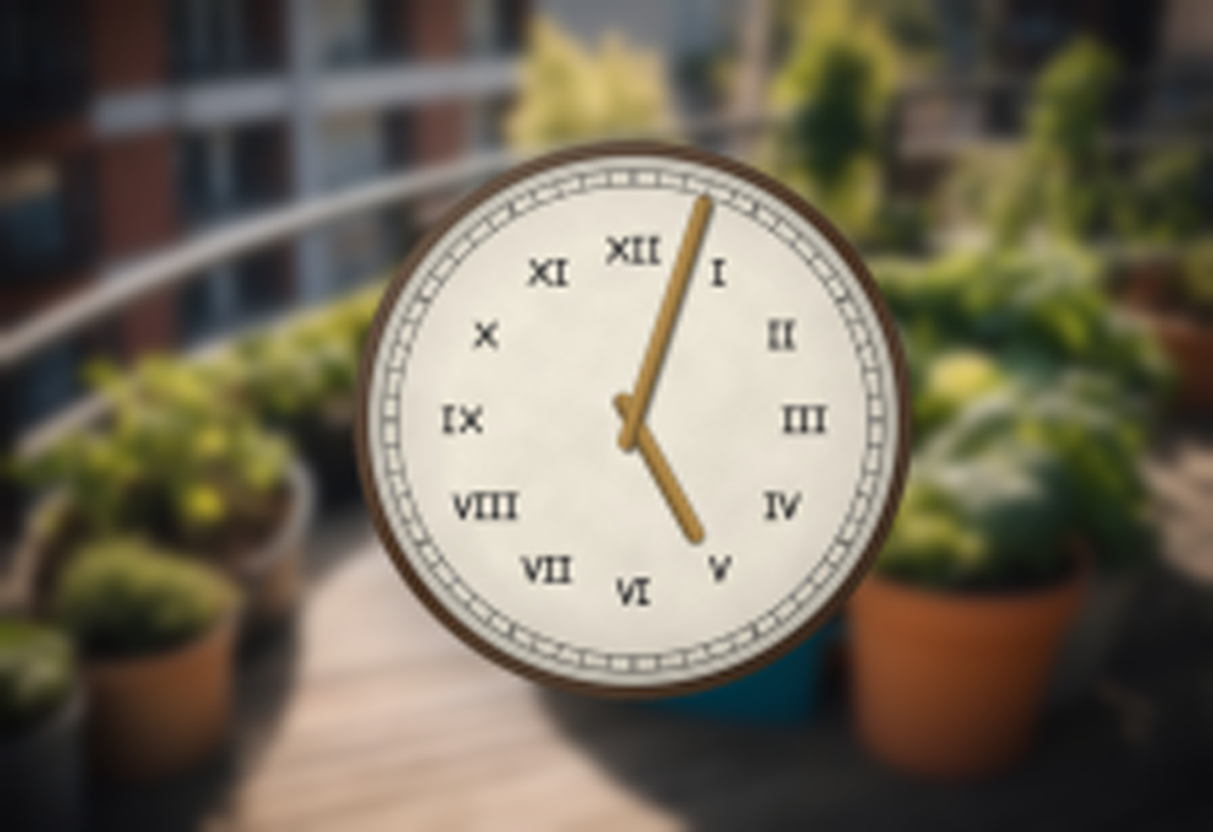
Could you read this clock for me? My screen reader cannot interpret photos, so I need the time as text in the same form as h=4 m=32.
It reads h=5 m=3
